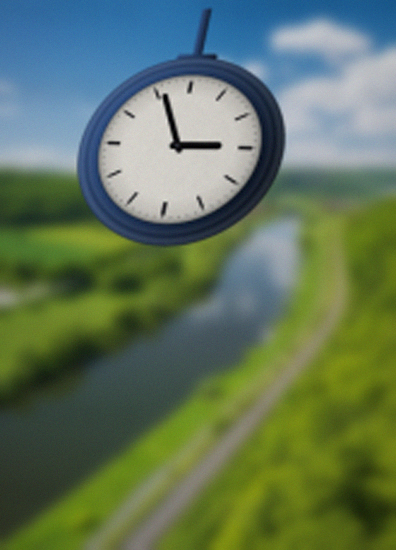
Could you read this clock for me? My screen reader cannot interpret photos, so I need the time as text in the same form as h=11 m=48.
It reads h=2 m=56
